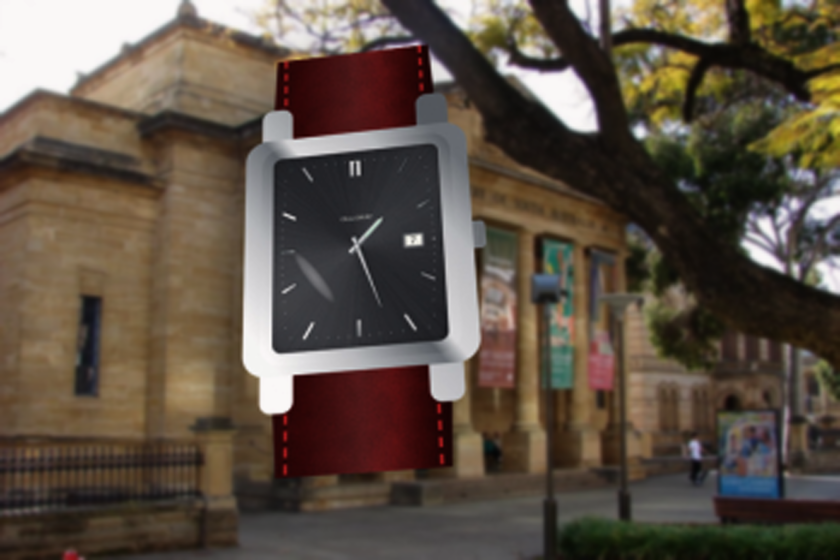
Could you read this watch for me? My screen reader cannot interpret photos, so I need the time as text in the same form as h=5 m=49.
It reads h=1 m=27
